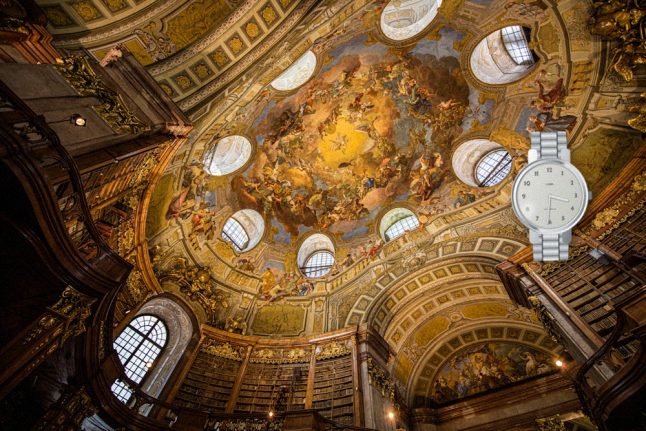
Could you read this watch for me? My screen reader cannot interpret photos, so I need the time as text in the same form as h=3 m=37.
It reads h=3 m=31
